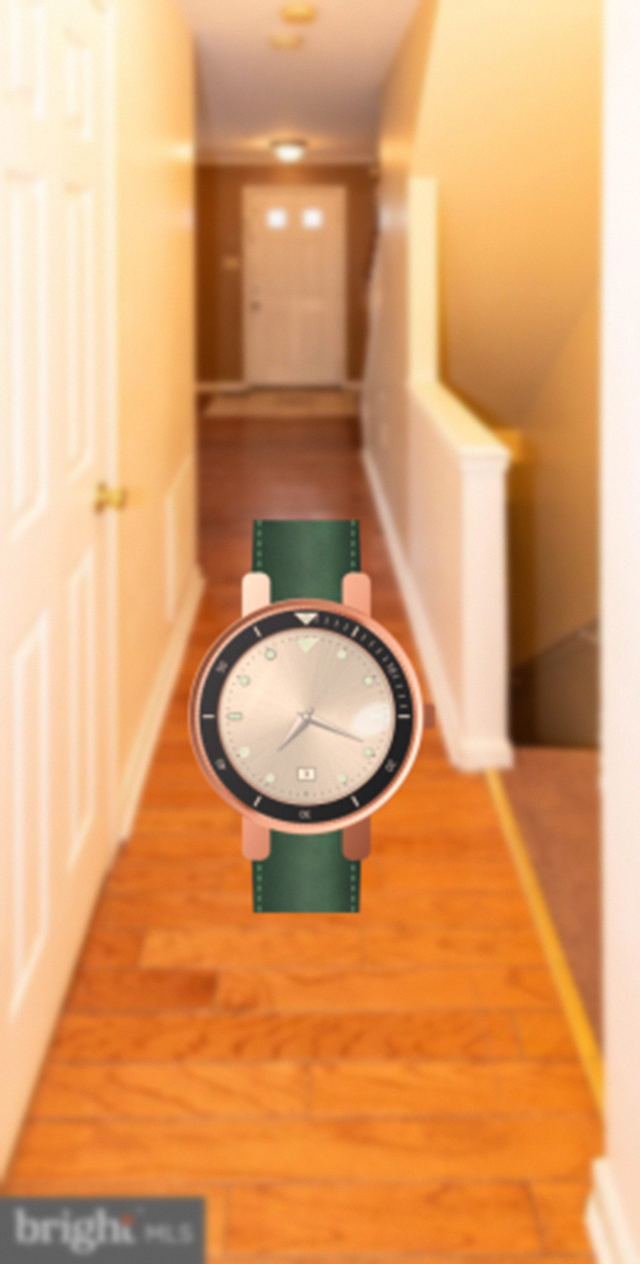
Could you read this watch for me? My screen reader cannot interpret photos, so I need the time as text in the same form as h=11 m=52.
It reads h=7 m=19
